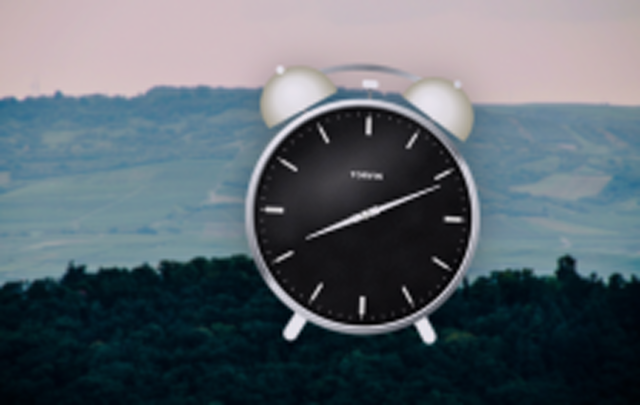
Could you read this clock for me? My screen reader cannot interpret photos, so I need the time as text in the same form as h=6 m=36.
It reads h=8 m=11
